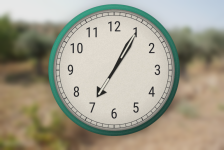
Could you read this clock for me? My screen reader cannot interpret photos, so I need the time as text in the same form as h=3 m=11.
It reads h=7 m=5
